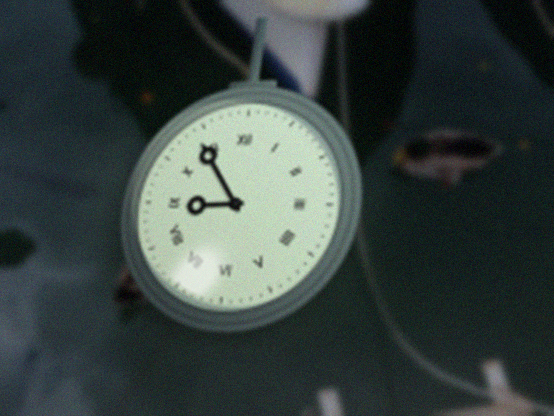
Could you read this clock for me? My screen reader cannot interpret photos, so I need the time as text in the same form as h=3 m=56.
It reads h=8 m=54
